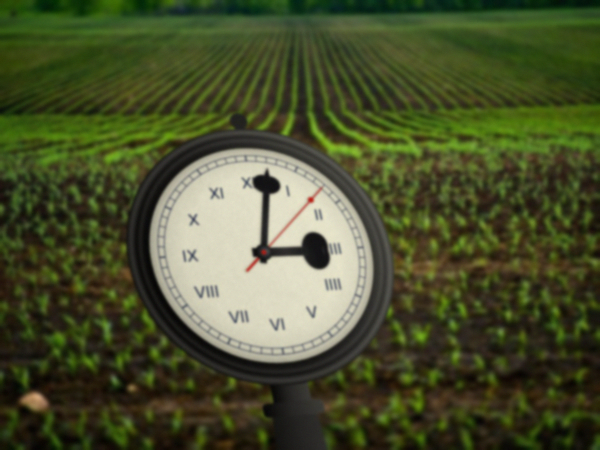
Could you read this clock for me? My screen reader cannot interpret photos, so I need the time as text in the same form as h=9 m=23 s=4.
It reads h=3 m=2 s=8
